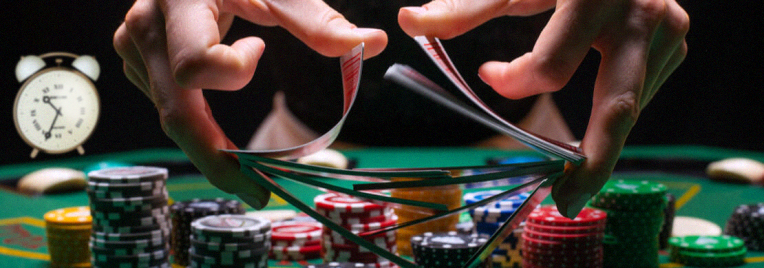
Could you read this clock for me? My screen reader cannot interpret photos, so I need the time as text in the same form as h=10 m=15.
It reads h=10 m=34
